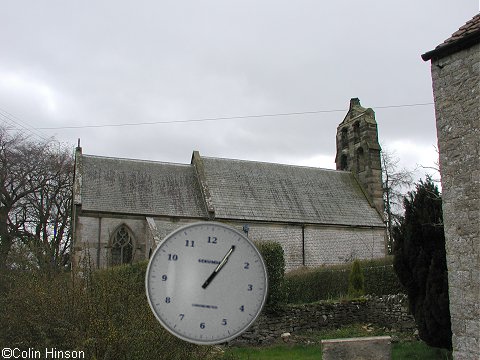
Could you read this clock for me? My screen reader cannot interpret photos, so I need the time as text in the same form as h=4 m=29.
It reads h=1 m=5
